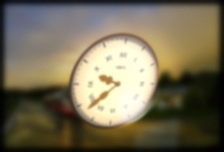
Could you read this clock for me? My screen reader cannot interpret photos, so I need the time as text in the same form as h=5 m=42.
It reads h=9 m=38
